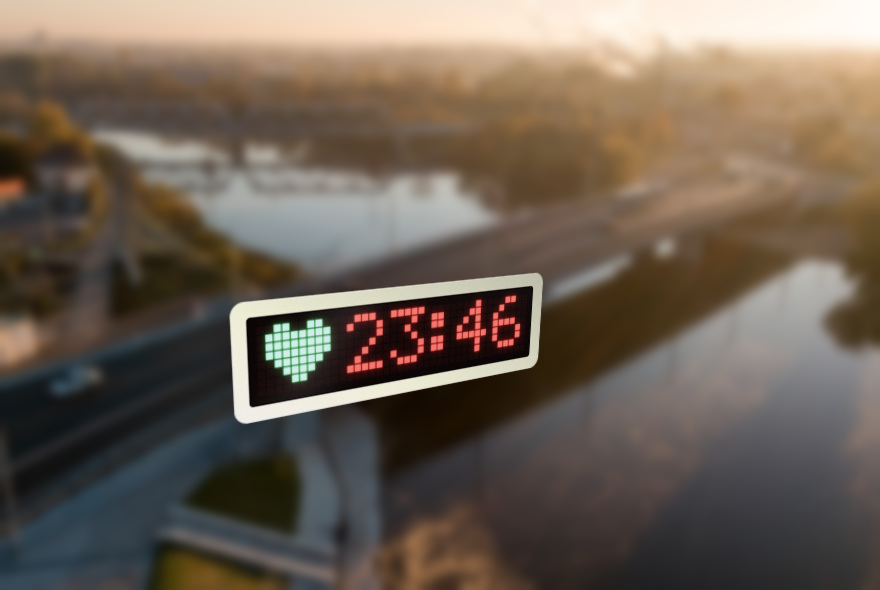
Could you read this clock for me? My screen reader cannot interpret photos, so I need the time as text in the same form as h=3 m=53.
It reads h=23 m=46
